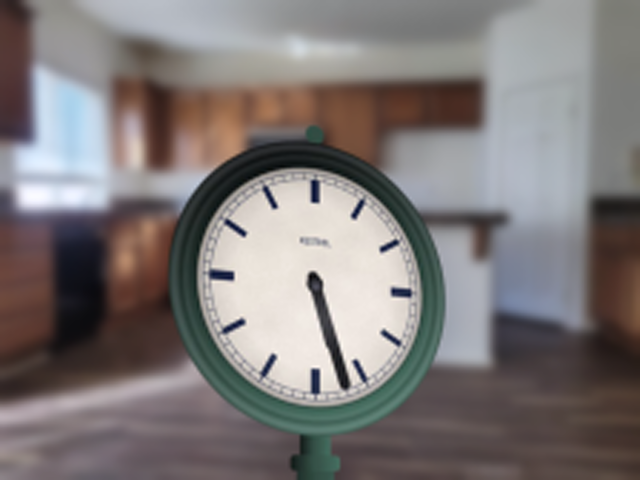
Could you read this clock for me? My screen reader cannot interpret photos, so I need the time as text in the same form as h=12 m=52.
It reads h=5 m=27
